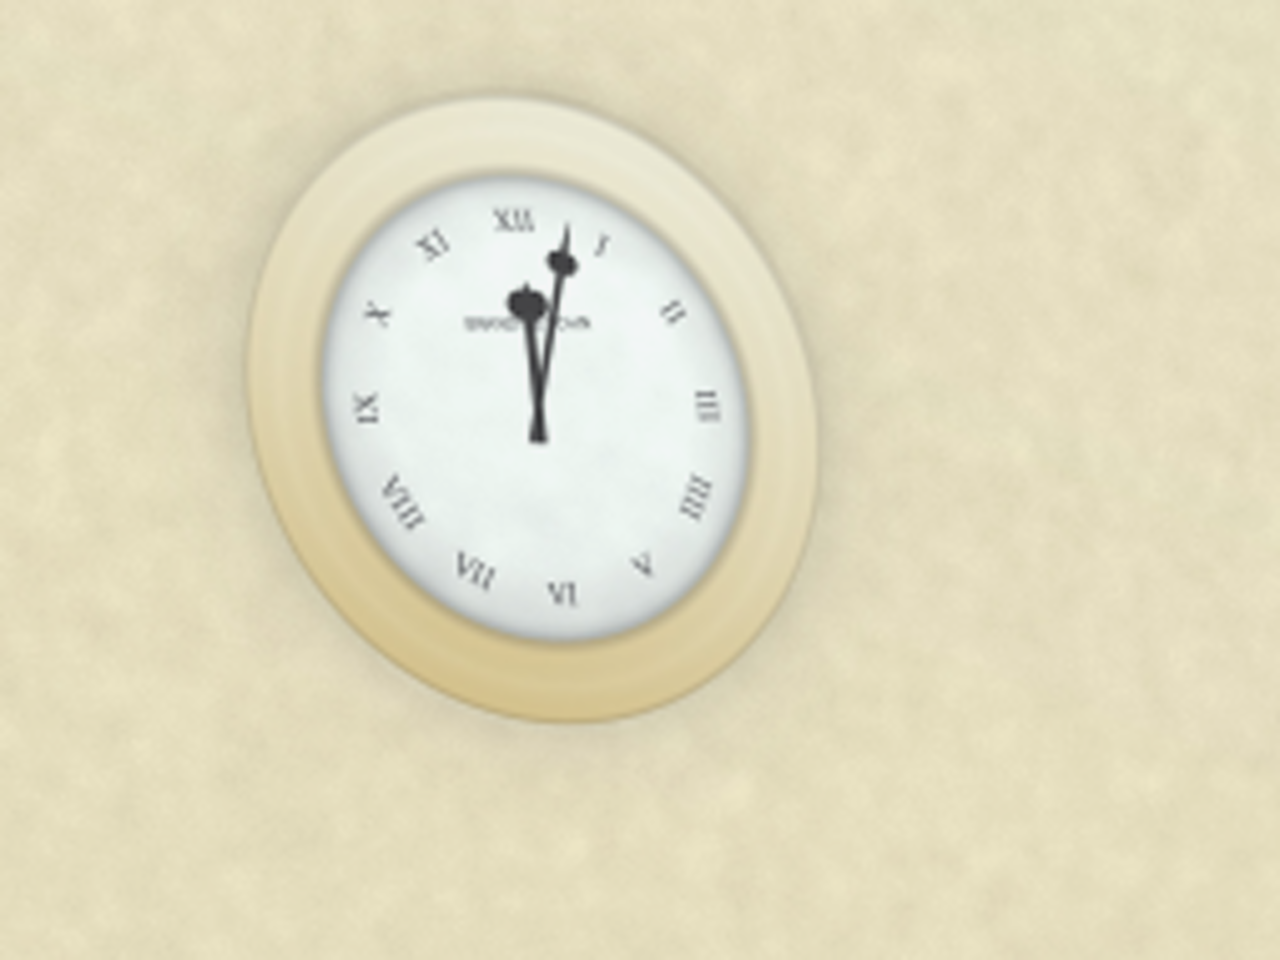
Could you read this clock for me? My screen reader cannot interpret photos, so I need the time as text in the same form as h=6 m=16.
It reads h=12 m=3
